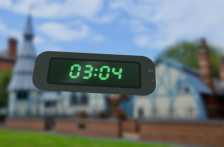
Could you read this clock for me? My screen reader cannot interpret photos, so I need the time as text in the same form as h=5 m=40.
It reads h=3 m=4
